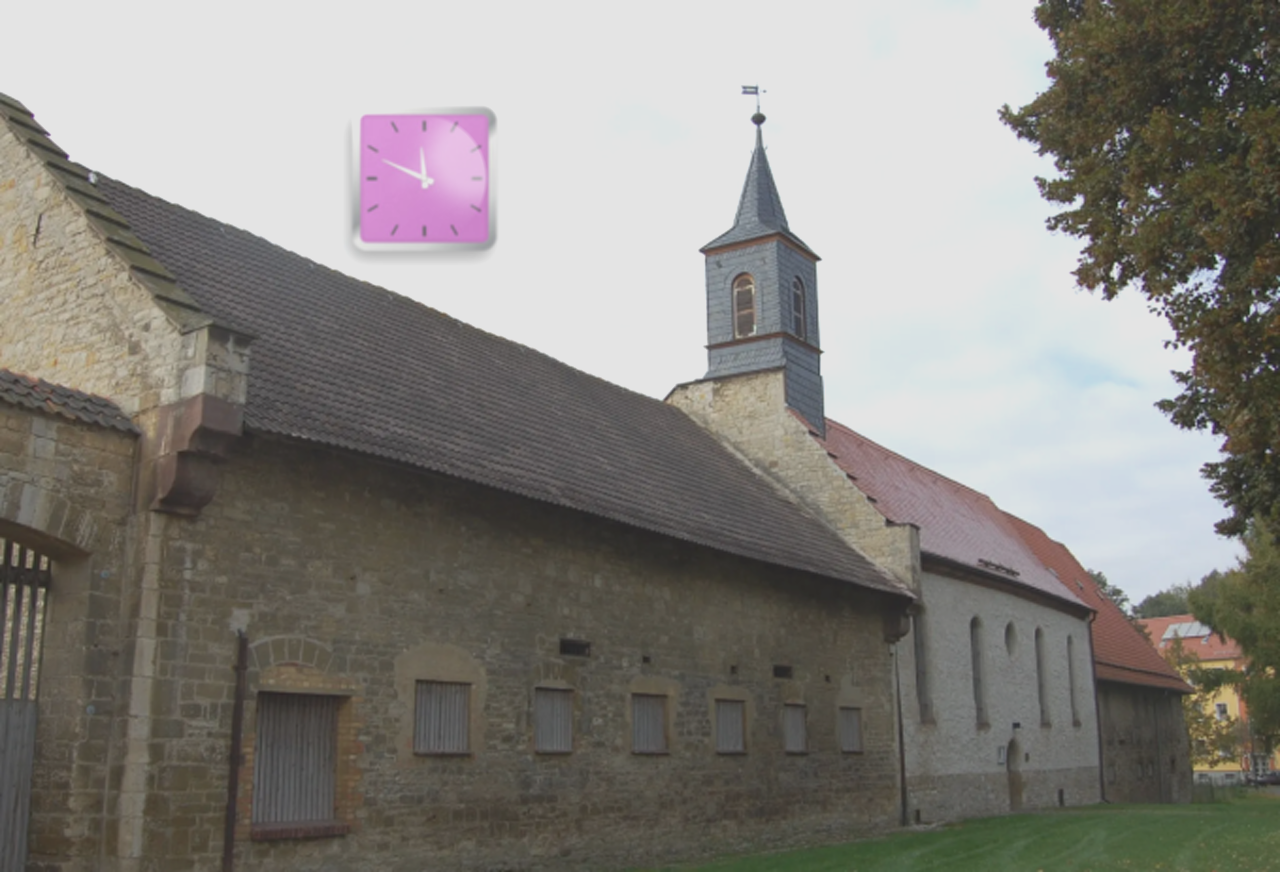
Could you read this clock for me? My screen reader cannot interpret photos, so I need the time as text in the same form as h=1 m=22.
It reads h=11 m=49
